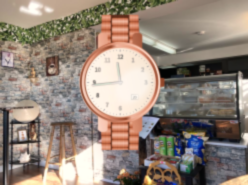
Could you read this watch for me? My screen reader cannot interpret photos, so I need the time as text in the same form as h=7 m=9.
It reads h=11 m=44
